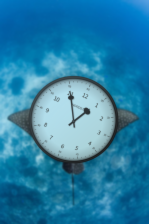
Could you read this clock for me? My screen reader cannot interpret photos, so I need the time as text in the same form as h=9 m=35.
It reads h=12 m=55
